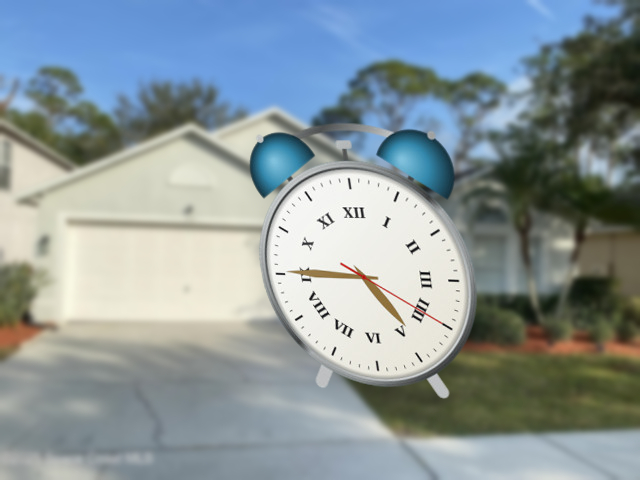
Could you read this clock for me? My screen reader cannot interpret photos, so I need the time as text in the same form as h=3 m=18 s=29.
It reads h=4 m=45 s=20
